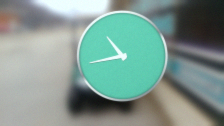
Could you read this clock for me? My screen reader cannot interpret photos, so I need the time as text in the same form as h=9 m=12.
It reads h=10 m=43
